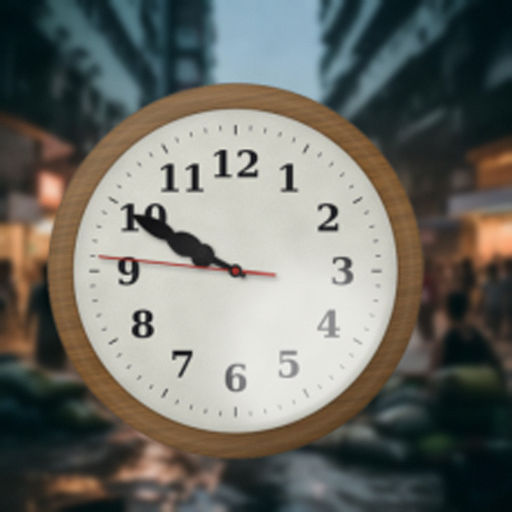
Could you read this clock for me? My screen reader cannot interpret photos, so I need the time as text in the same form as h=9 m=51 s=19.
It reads h=9 m=49 s=46
